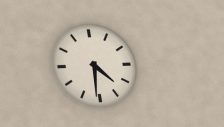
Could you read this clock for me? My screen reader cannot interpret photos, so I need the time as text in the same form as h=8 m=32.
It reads h=4 m=31
